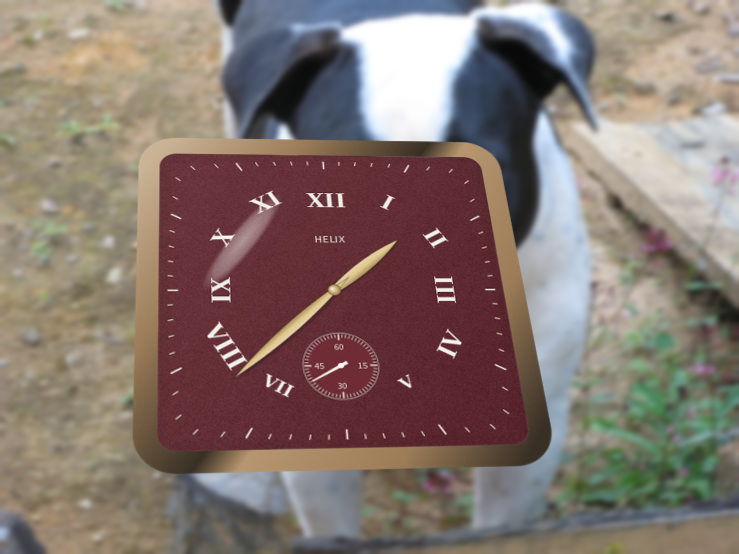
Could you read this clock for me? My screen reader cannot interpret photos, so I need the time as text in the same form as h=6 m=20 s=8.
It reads h=1 m=37 s=40
